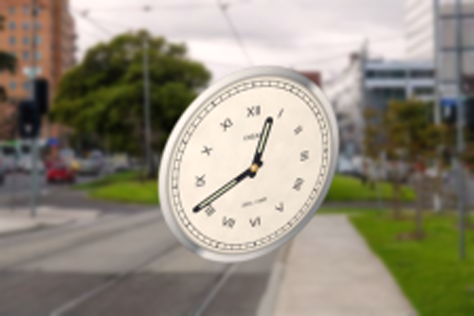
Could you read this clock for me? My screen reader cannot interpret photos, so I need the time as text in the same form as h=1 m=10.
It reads h=12 m=41
